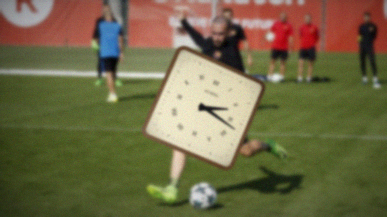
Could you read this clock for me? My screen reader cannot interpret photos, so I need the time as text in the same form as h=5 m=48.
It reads h=2 m=17
